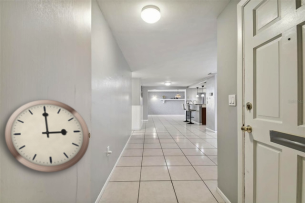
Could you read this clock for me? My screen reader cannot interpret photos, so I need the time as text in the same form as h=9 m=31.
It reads h=3 m=0
